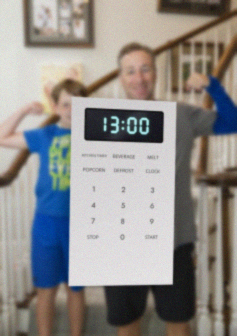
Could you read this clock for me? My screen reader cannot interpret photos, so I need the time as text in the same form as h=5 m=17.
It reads h=13 m=0
